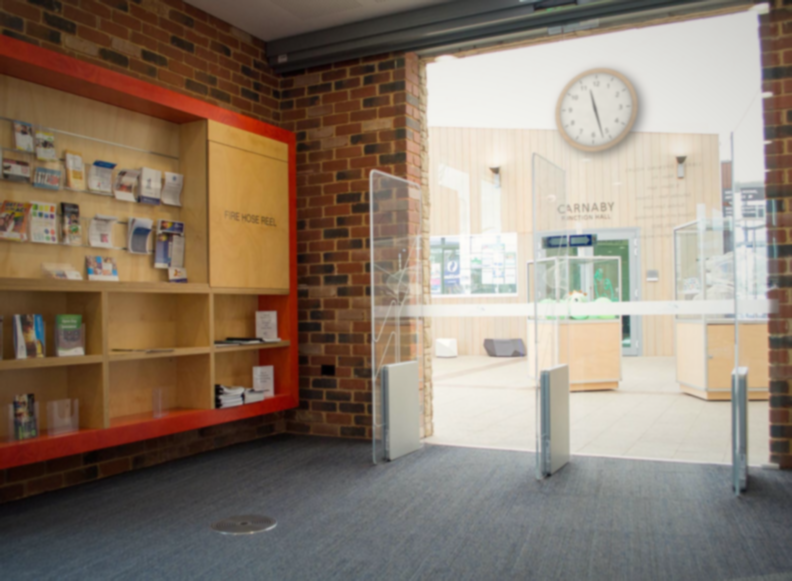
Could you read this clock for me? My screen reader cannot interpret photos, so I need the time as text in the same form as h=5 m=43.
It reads h=11 m=27
